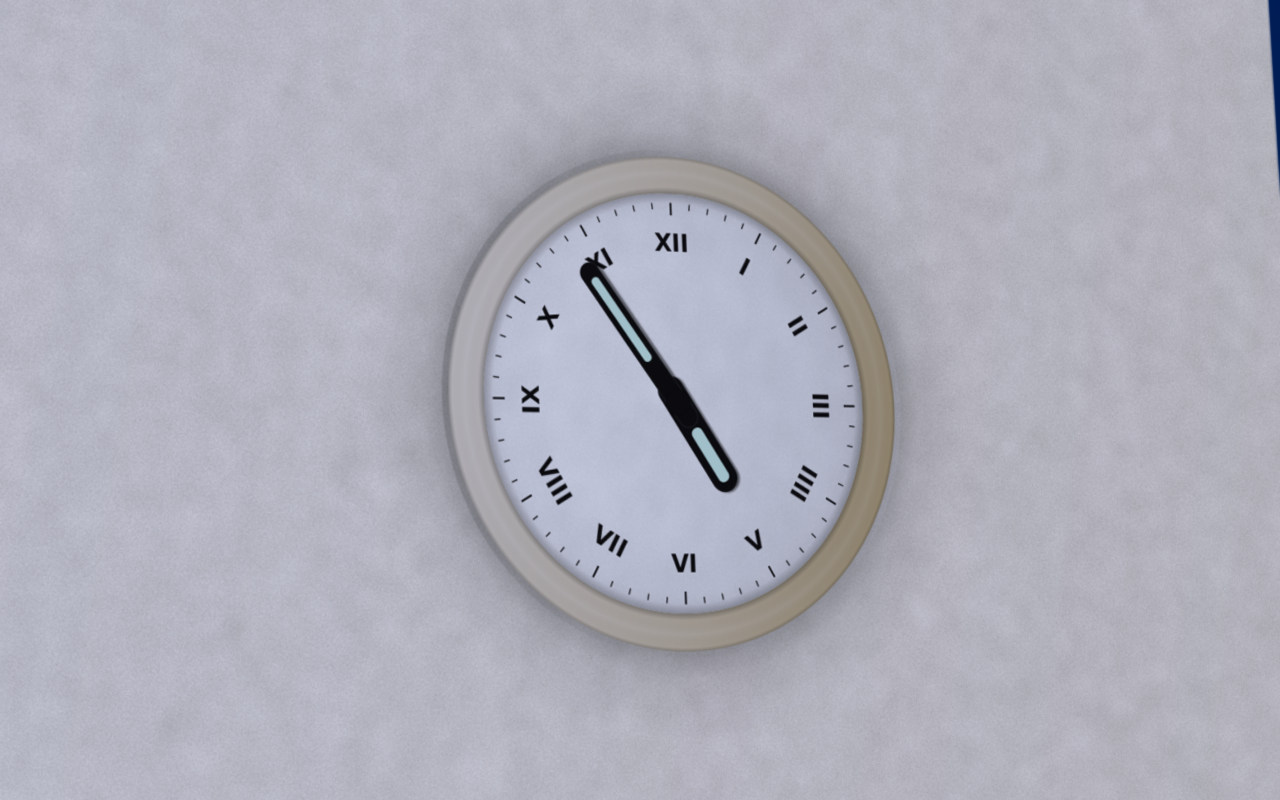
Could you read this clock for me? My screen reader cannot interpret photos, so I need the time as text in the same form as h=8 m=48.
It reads h=4 m=54
